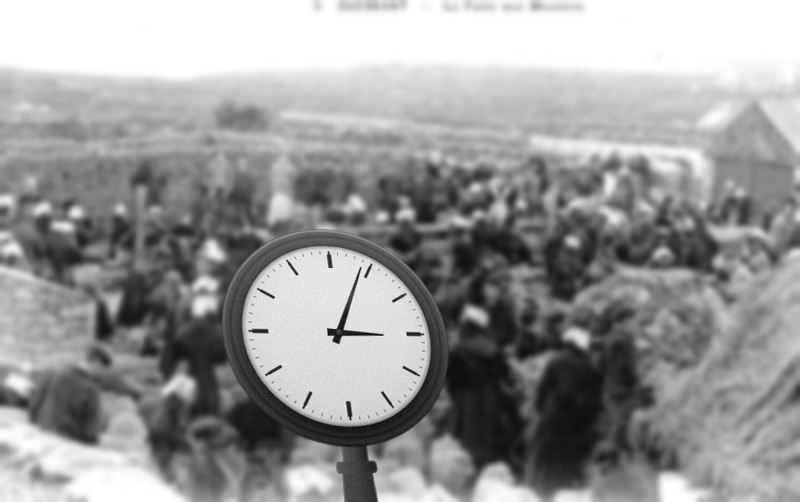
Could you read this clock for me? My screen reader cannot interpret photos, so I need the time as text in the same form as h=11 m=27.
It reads h=3 m=4
